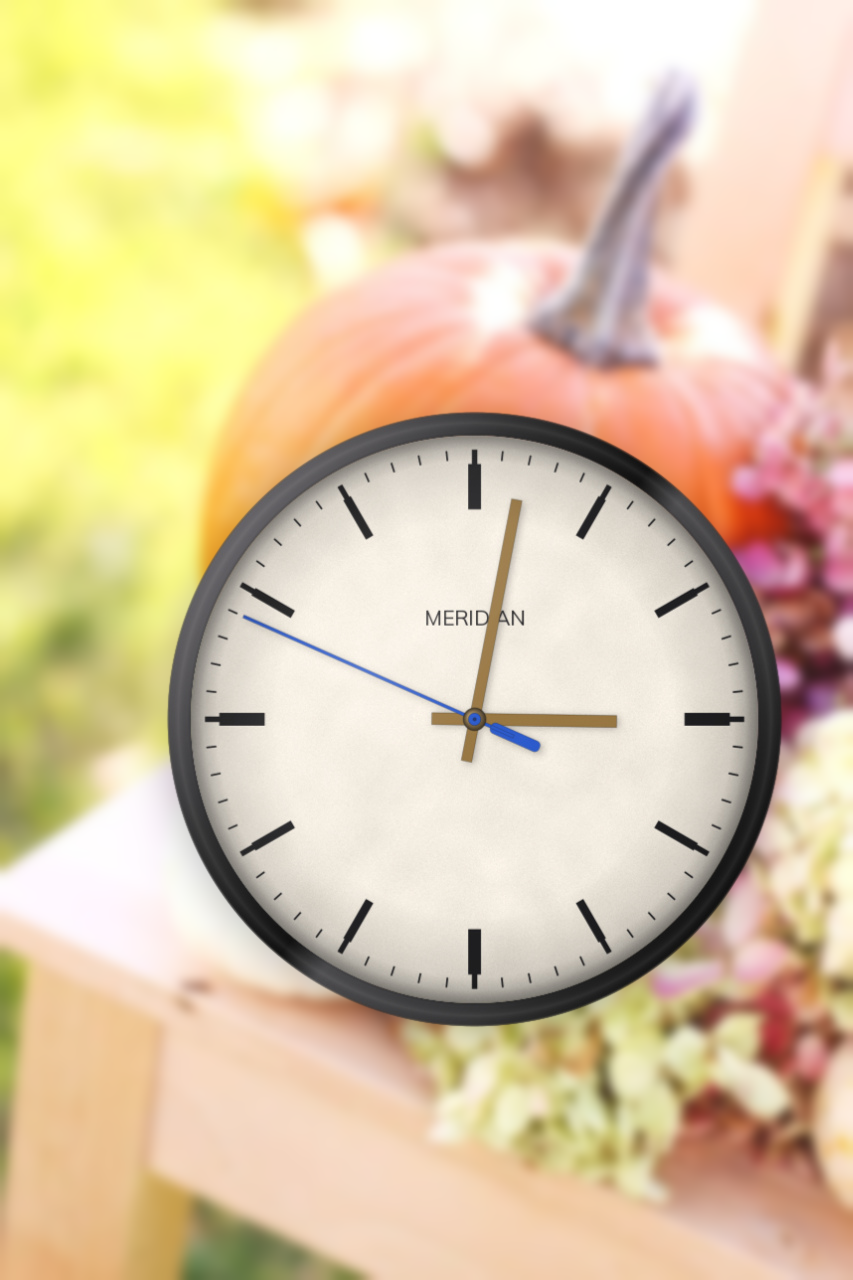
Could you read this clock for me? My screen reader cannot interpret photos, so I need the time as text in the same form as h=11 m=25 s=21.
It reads h=3 m=1 s=49
